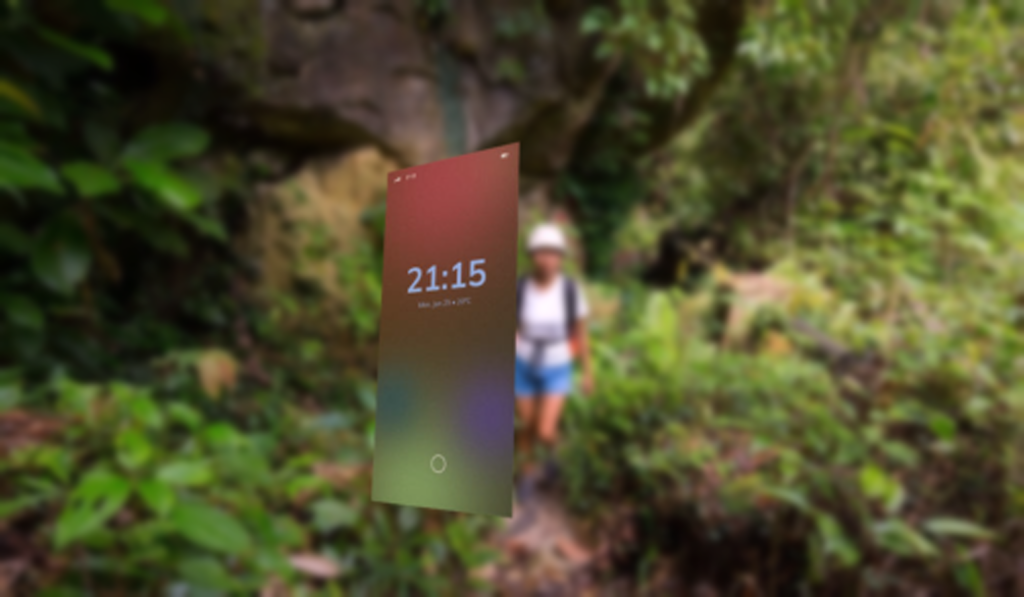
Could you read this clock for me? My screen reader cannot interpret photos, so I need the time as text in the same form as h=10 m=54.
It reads h=21 m=15
